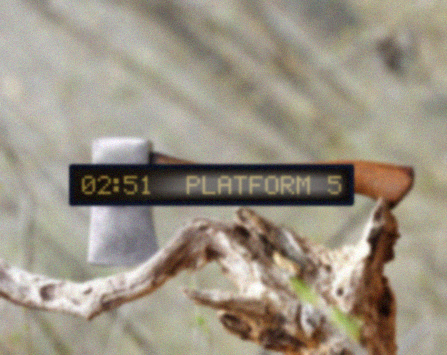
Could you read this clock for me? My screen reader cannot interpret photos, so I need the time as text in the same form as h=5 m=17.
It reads h=2 m=51
